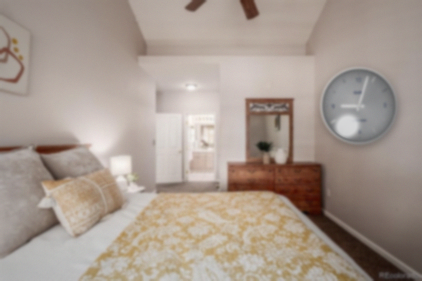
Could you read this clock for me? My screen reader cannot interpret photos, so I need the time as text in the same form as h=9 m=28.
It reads h=9 m=3
